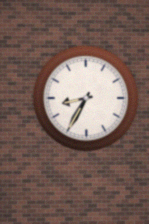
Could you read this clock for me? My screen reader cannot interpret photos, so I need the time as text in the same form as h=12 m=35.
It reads h=8 m=35
